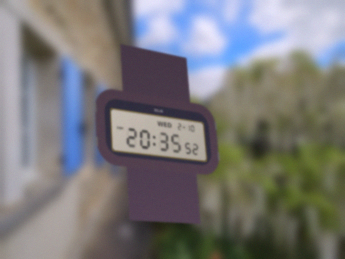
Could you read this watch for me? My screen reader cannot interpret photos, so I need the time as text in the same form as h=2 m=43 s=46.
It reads h=20 m=35 s=52
